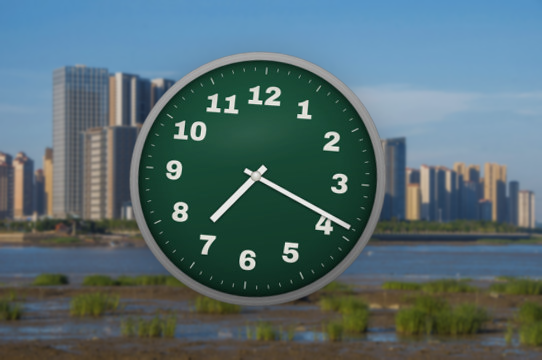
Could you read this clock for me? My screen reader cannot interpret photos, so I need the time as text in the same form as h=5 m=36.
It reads h=7 m=19
